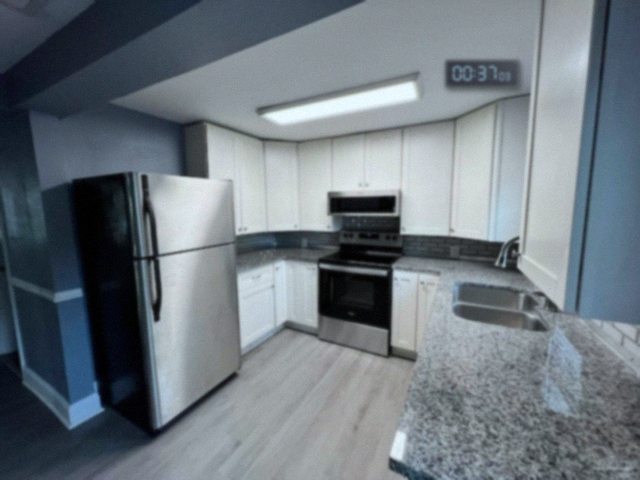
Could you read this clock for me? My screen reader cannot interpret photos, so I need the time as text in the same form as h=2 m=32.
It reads h=0 m=37
